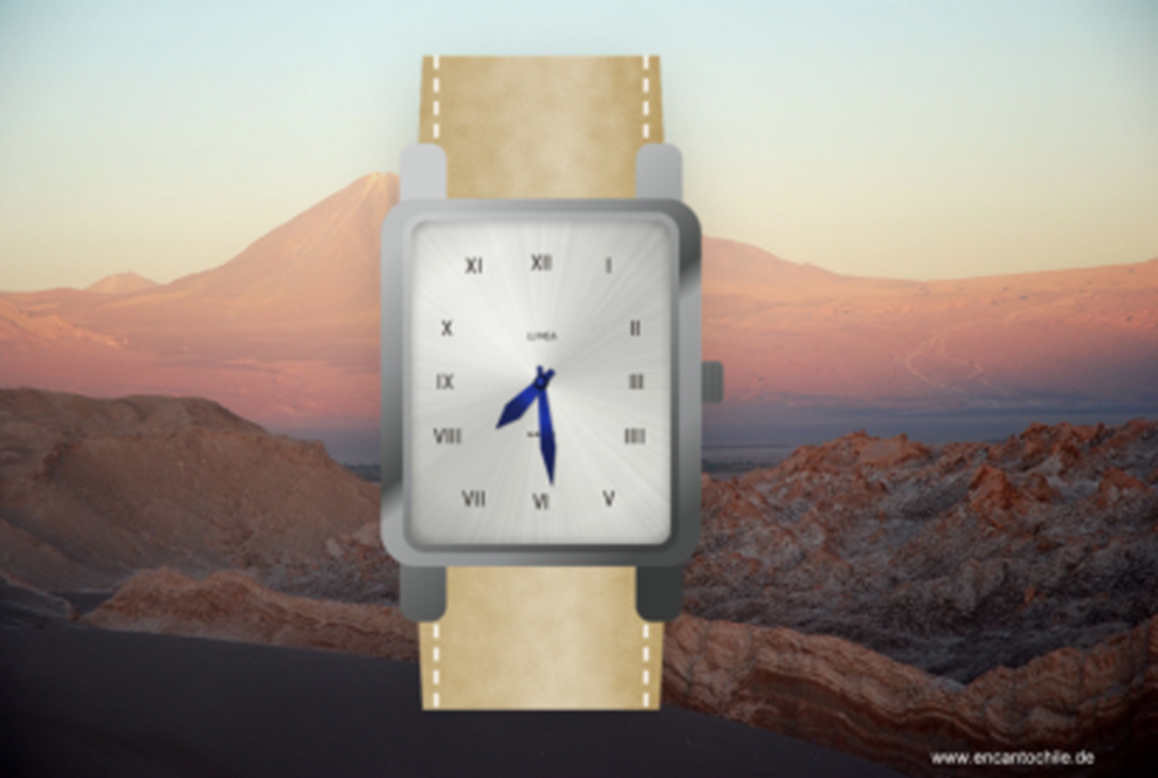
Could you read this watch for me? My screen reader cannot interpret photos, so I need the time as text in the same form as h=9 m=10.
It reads h=7 m=29
